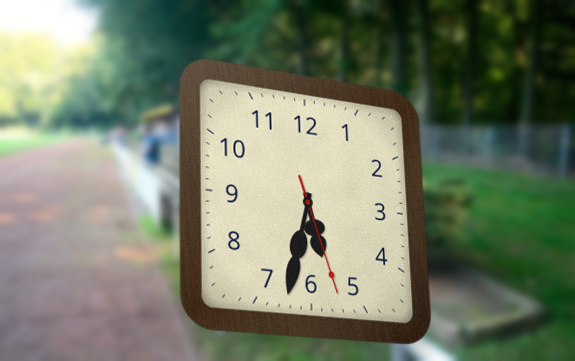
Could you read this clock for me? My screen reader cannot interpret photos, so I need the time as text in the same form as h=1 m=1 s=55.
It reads h=5 m=32 s=27
